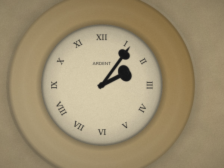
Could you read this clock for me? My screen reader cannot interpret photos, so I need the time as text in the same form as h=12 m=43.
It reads h=2 m=6
